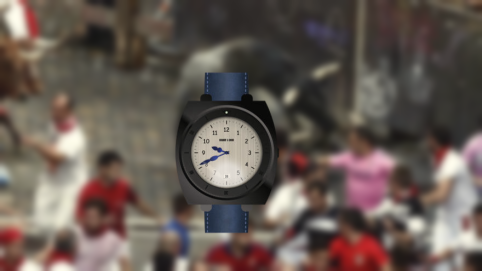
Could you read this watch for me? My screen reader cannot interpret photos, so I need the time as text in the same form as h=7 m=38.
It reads h=9 m=41
